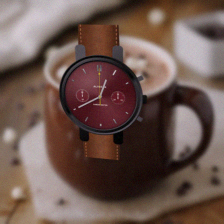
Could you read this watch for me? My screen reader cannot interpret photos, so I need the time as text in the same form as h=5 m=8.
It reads h=12 m=40
